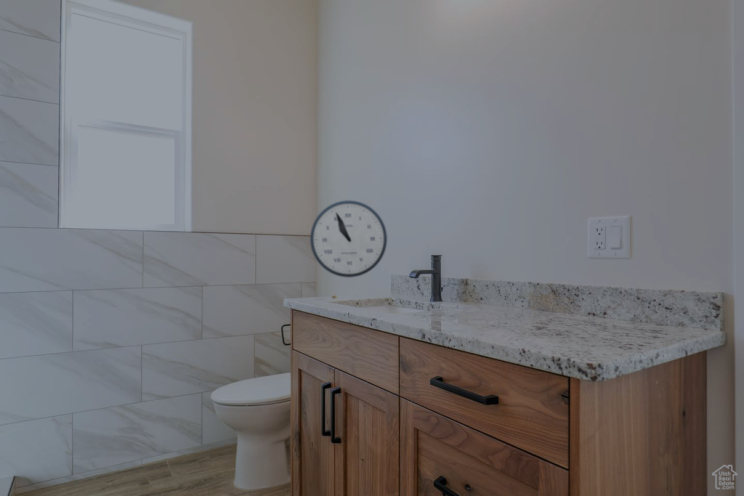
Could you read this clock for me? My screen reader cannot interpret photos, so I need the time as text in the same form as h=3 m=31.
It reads h=10 m=56
